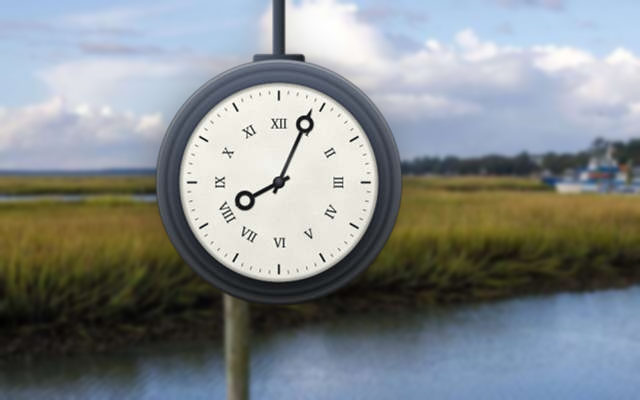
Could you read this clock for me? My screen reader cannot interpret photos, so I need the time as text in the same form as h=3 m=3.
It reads h=8 m=4
